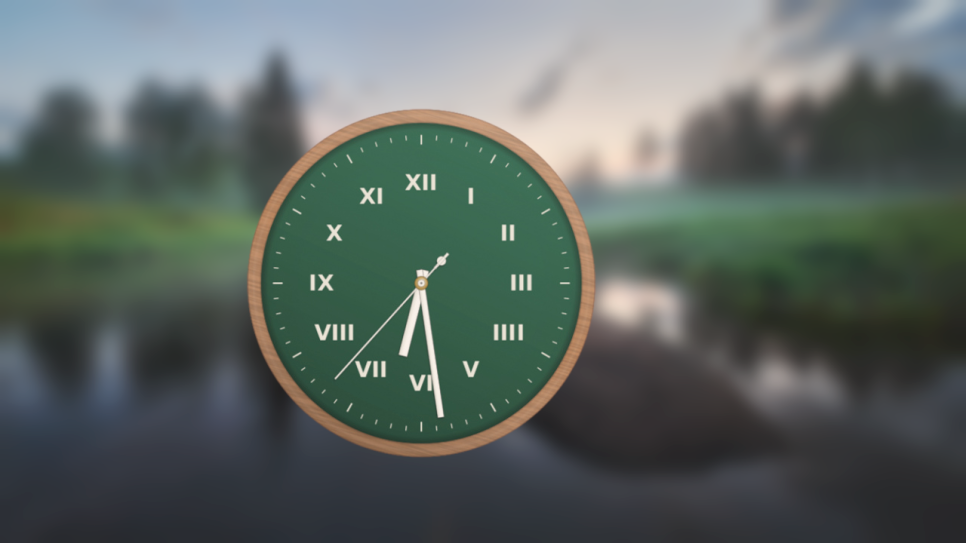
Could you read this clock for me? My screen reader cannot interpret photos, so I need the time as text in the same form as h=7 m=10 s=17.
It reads h=6 m=28 s=37
